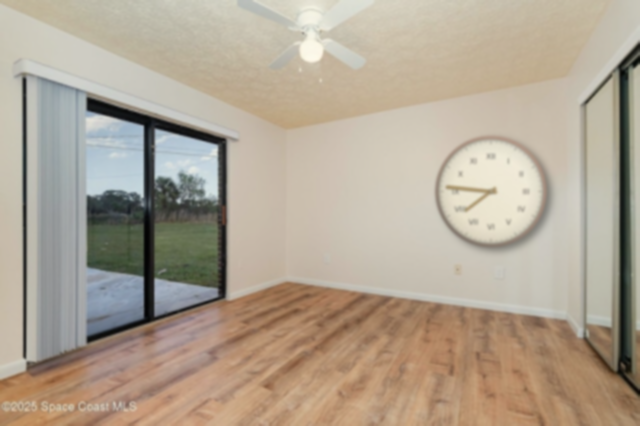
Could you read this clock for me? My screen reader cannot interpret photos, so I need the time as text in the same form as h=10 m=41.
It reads h=7 m=46
